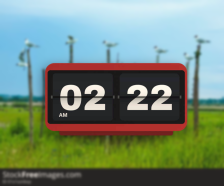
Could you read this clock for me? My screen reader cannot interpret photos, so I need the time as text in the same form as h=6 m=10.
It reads h=2 m=22
